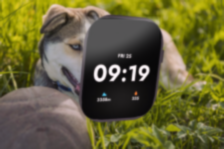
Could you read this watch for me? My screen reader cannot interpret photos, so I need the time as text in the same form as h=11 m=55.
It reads h=9 m=19
